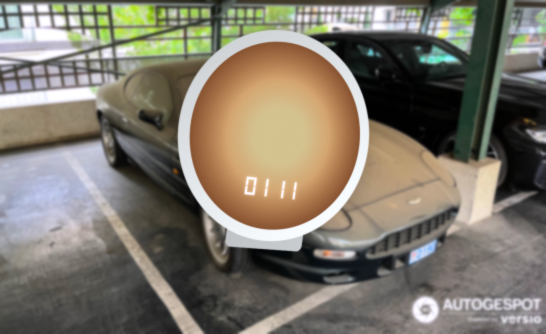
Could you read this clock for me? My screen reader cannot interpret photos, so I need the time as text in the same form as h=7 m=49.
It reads h=1 m=11
